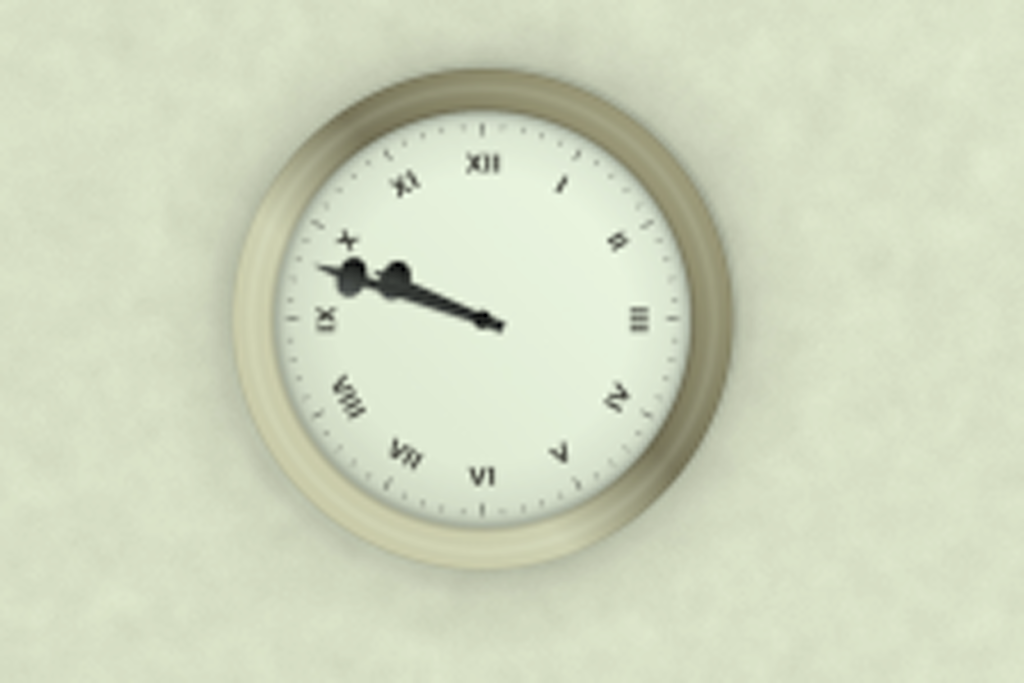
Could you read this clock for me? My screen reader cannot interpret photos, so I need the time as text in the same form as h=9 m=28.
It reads h=9 m=48
